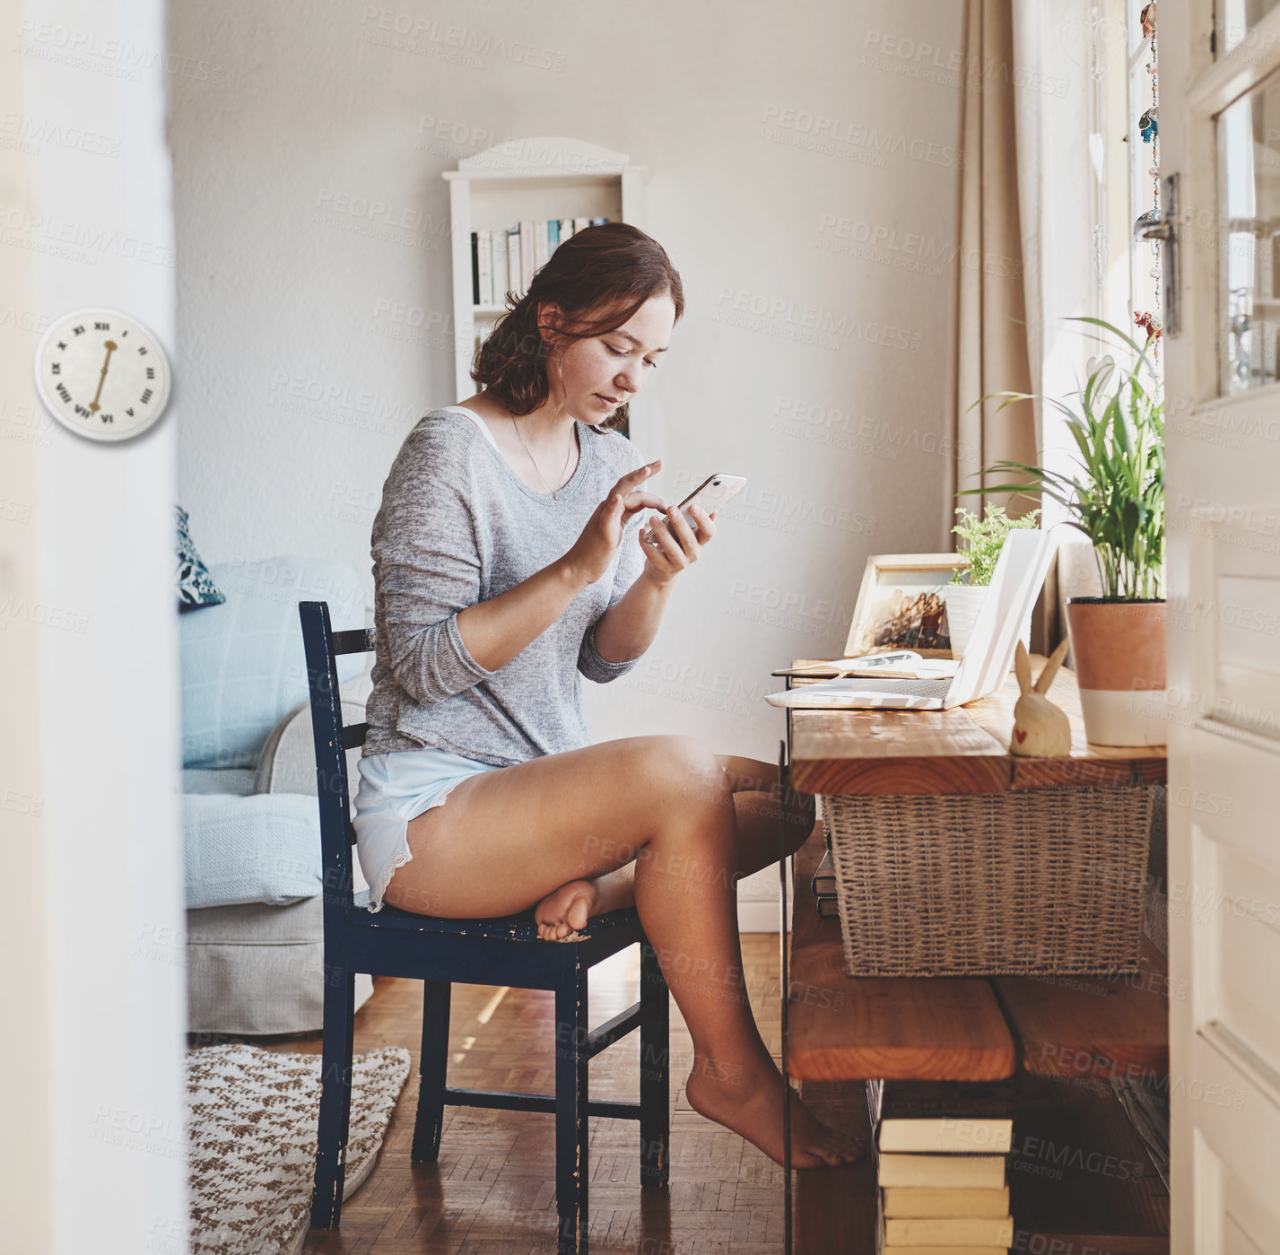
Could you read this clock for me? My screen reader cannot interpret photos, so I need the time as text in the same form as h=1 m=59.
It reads h=12 m=33
